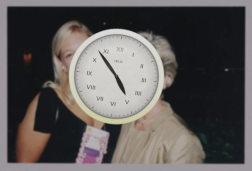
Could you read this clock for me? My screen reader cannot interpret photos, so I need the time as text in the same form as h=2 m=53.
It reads h=4 m=53
